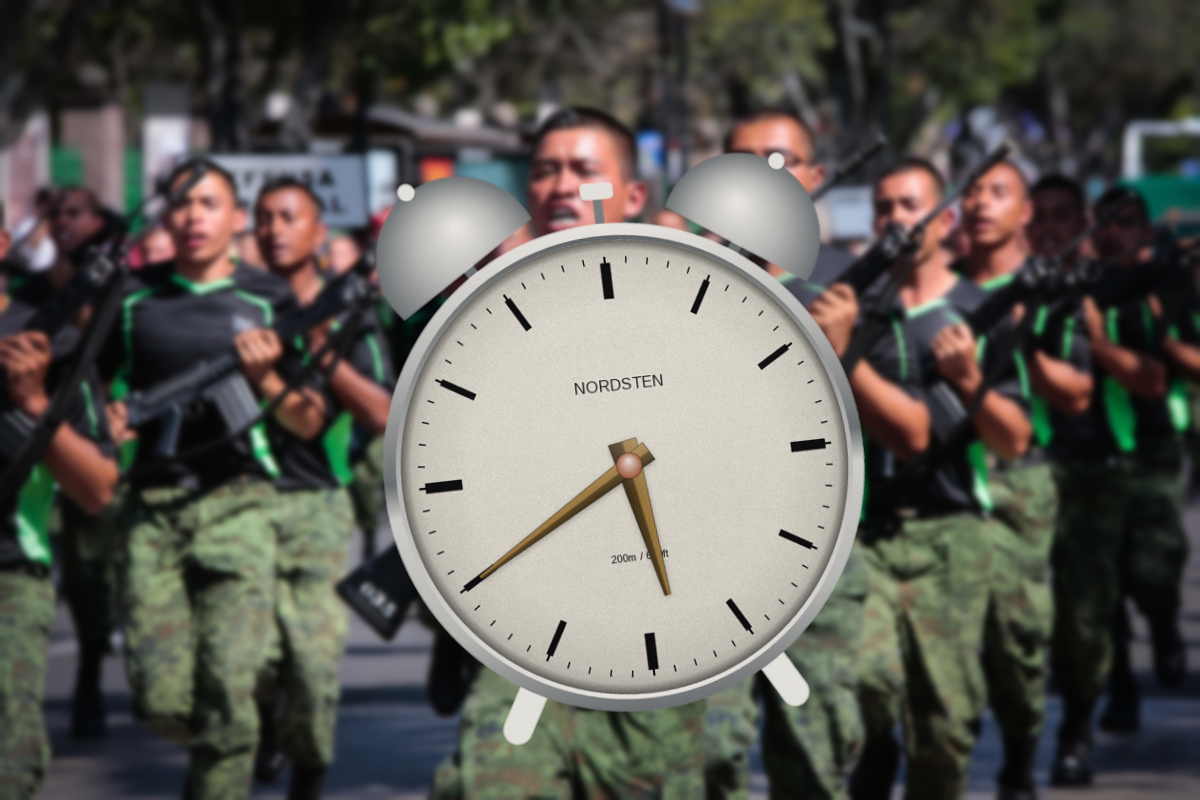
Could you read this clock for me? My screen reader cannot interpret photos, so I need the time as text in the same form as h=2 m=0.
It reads h=5 m=40
